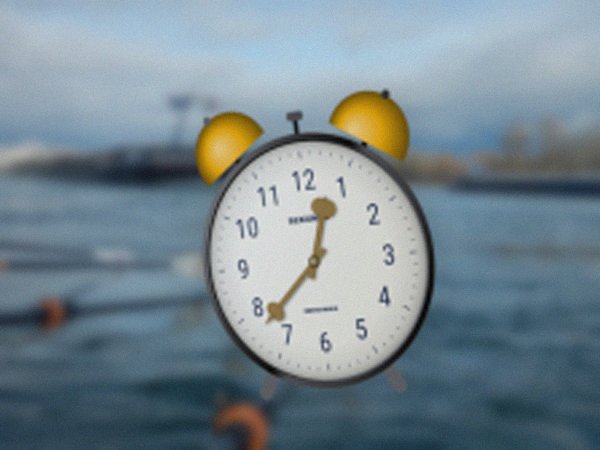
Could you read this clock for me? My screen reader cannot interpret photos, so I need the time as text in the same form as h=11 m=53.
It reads h=12 m=38
